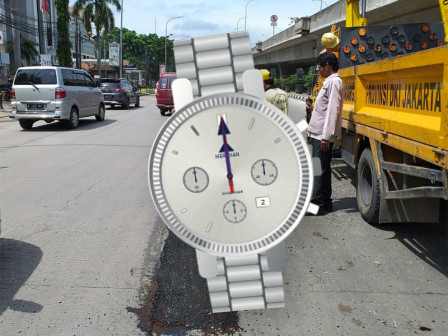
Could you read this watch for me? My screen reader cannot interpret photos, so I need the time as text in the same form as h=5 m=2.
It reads h=12 m=0
